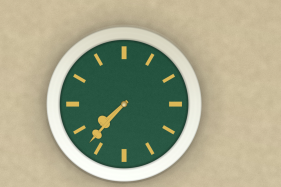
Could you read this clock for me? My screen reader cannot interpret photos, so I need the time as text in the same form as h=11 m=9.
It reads h=7 m=37
